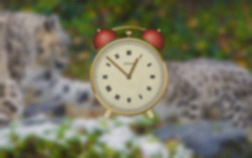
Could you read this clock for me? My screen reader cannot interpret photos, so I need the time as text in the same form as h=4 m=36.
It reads h=12 m=52
